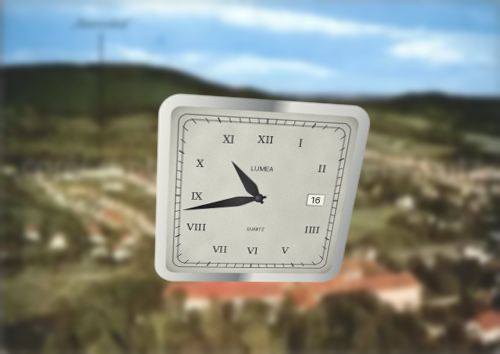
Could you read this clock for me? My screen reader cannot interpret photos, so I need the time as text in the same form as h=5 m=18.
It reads h=10 m=43
